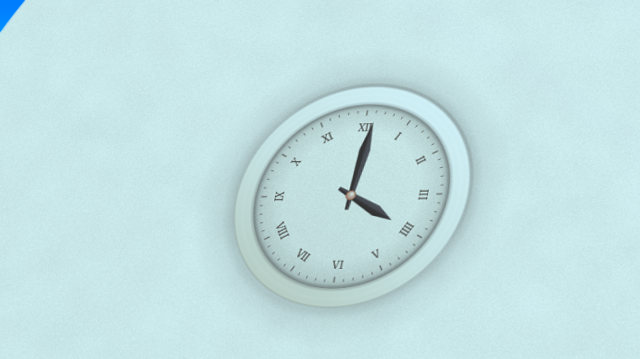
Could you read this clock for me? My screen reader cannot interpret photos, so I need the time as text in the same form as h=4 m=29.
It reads h=4 m=1
